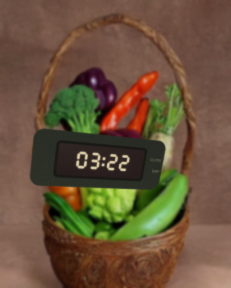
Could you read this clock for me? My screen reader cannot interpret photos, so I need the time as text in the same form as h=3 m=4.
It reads h=3 m=22
